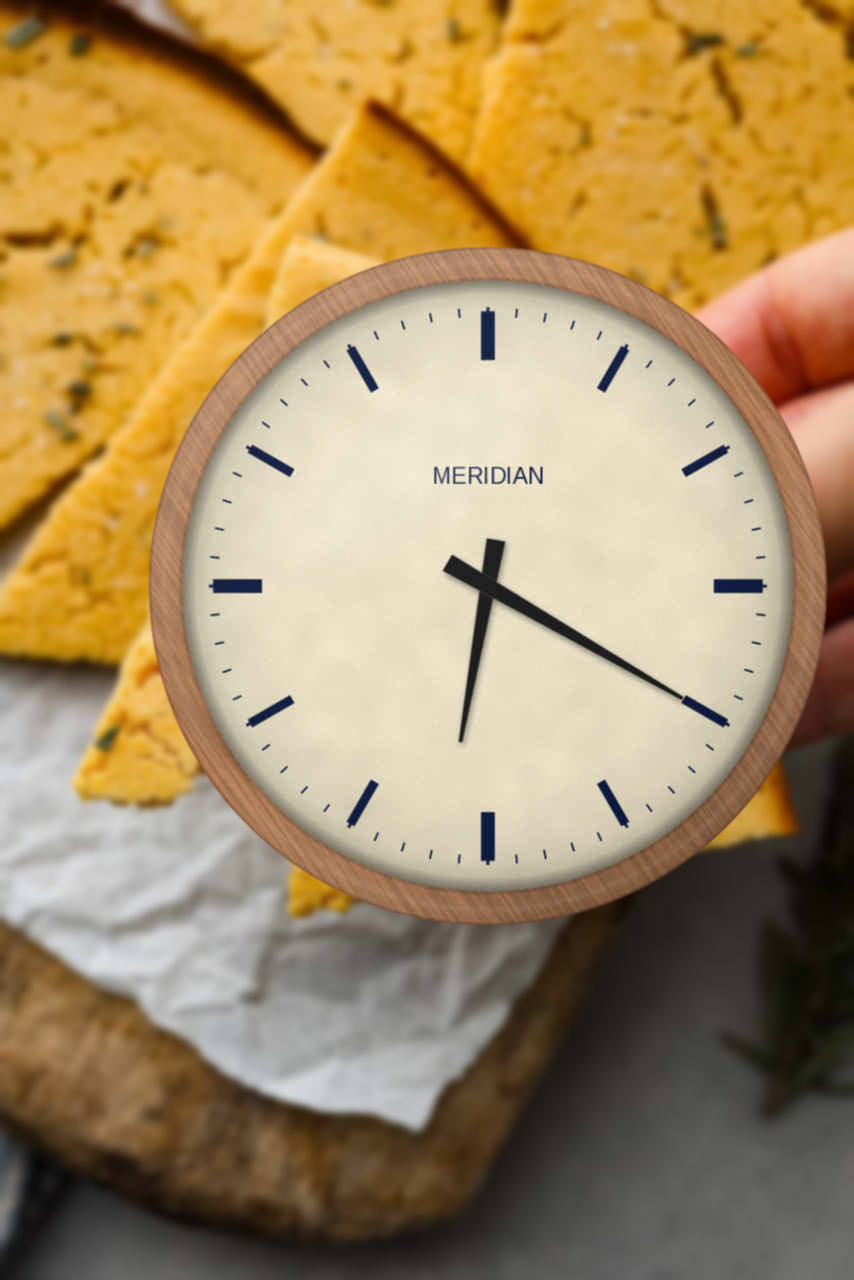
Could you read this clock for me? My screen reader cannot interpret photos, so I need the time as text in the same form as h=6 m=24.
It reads h=6 m=20
